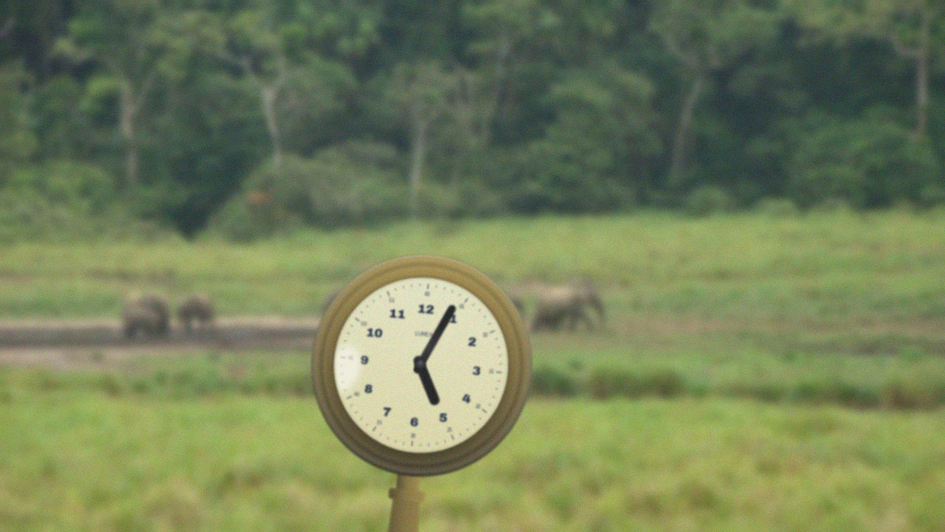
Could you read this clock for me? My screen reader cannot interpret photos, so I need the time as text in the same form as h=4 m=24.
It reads h=5 m=4
